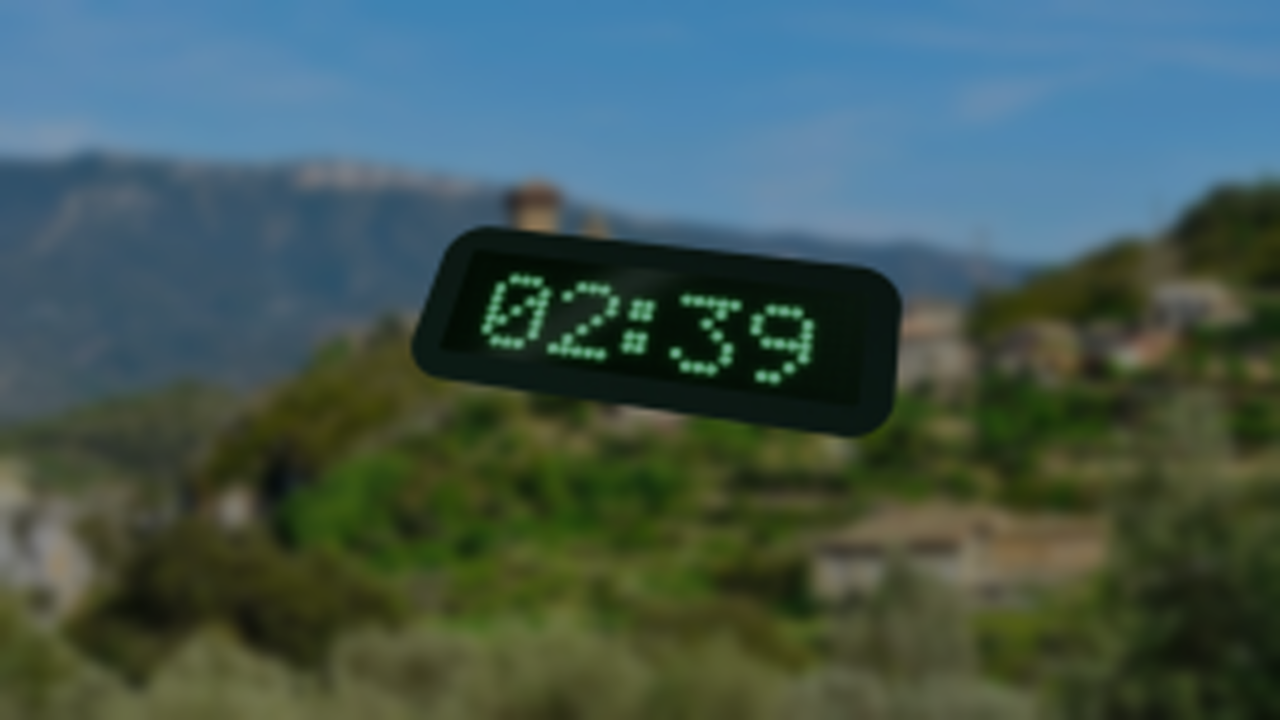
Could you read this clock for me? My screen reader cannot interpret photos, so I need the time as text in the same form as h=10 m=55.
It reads h=2 m=39
